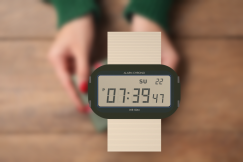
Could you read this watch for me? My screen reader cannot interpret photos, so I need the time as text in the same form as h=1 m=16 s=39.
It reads h=7 m=39 s=47
